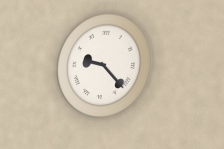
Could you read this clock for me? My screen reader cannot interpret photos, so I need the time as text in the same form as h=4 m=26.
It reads h=9 m=22
